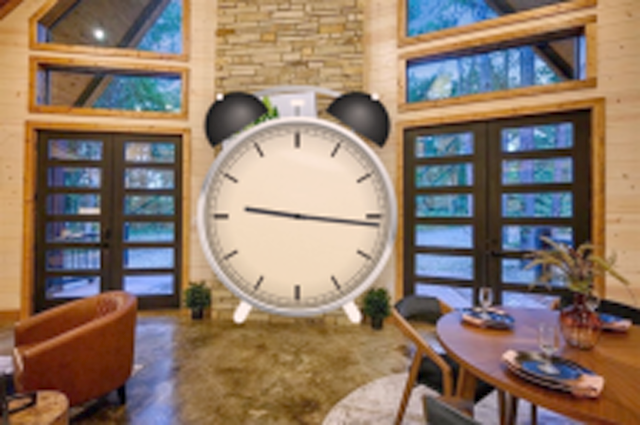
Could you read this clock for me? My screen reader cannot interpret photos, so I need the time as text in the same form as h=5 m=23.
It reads h=9 m=16
